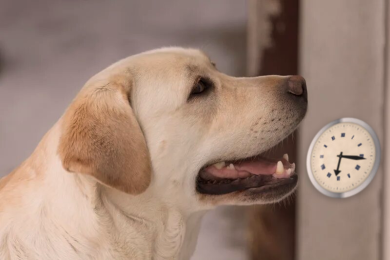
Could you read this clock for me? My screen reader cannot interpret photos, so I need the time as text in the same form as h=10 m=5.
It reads h=6 m=16
